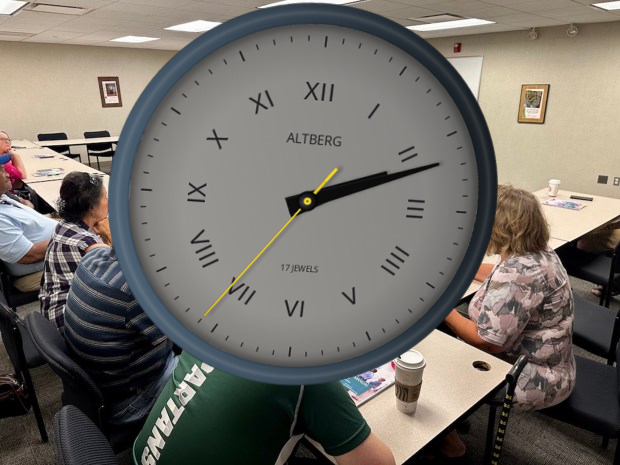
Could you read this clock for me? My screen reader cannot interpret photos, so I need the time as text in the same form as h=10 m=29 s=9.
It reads h=2 m=11 s=36
